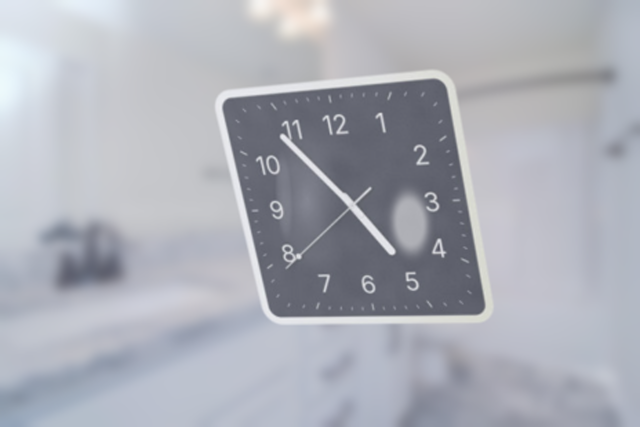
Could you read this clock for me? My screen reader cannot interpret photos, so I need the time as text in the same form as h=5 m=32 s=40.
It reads h=4 m=53 s=39
